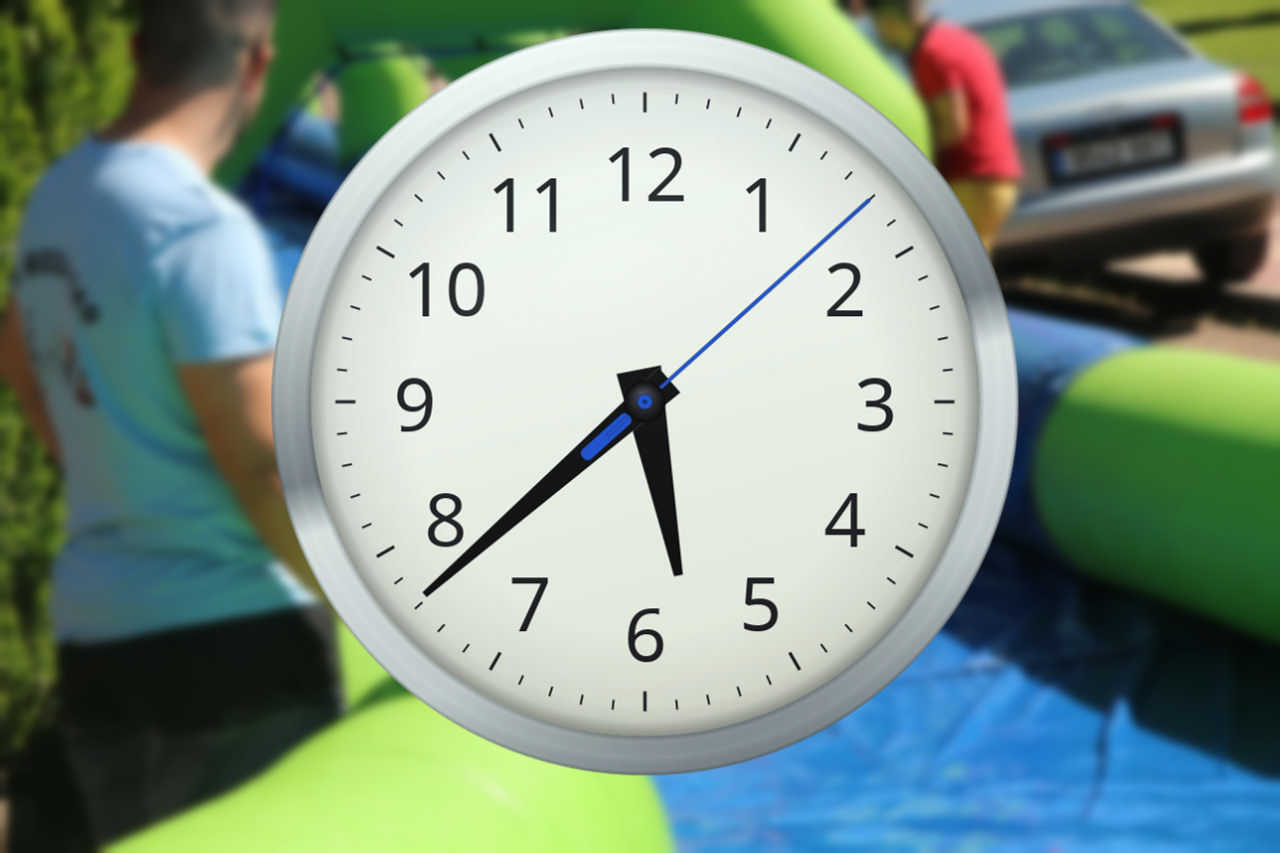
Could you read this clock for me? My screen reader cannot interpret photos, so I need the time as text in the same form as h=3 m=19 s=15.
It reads h=5 m=38 s=8
